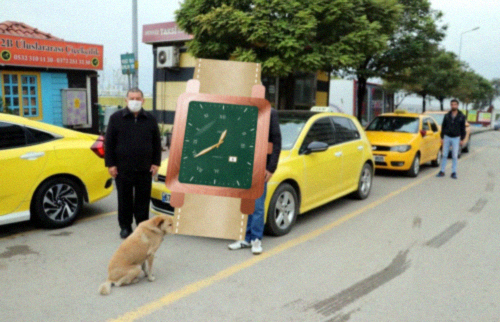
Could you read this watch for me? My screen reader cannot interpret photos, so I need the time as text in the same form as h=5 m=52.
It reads h=12 m=39
